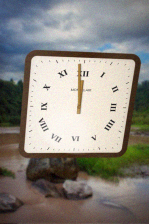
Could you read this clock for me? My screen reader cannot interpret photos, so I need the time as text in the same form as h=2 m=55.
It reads h=11 m=59
